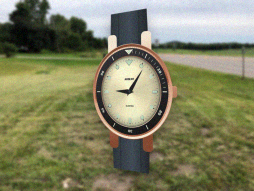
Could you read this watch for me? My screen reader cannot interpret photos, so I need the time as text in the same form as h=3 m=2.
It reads h=9 m=6
